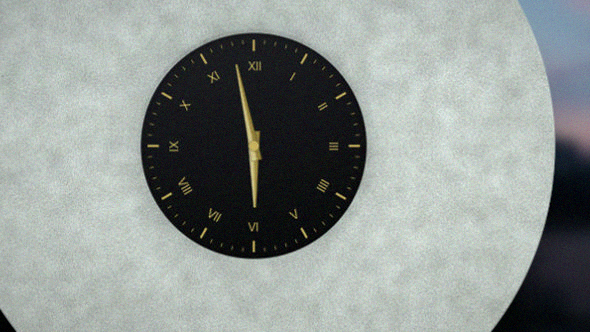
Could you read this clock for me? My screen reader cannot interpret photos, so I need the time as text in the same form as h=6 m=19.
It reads h=5 m=58
